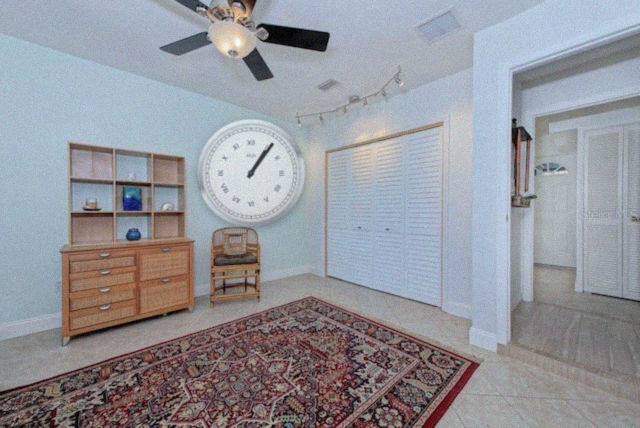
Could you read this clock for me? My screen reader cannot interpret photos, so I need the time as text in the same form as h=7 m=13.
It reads h=1 m=6
